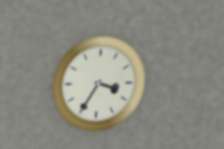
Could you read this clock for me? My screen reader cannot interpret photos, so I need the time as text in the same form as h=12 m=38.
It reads h=3 m=35
